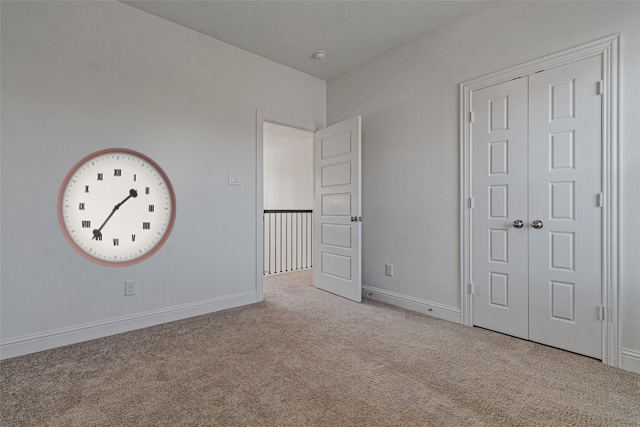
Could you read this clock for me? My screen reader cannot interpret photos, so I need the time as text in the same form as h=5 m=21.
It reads h=1 m=36
